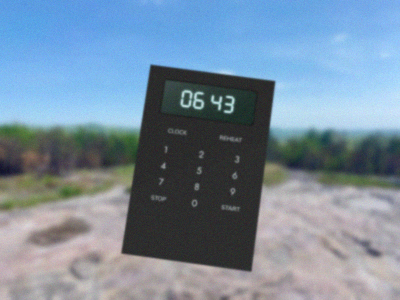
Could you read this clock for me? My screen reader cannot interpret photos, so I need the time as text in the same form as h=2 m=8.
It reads h=6 m=43
